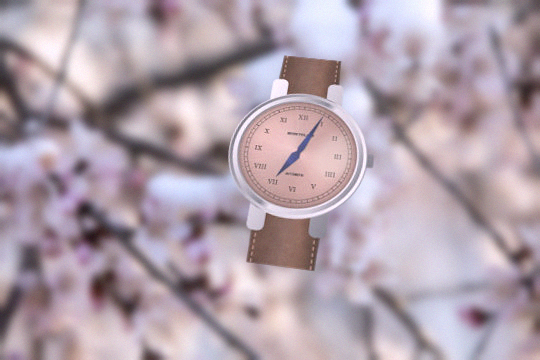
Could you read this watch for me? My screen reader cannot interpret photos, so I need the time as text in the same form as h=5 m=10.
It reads h=7 m=4
